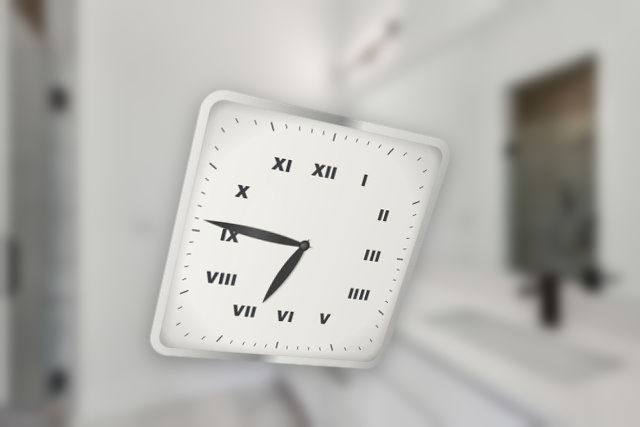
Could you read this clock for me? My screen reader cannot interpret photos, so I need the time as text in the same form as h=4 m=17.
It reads h=6 m=46
